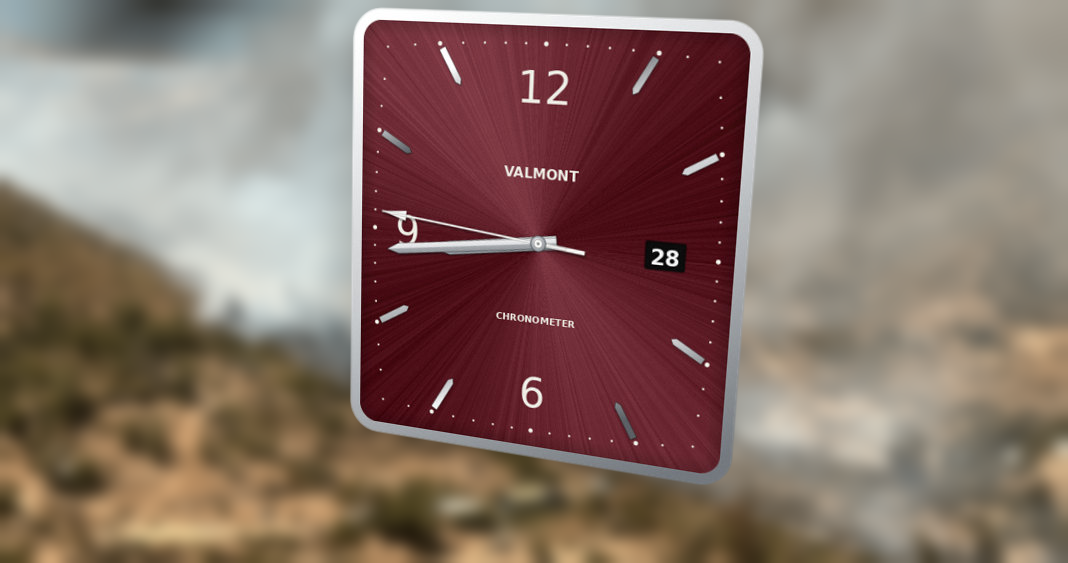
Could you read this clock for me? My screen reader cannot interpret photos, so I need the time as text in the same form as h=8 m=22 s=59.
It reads h=8 m=43 s=46
